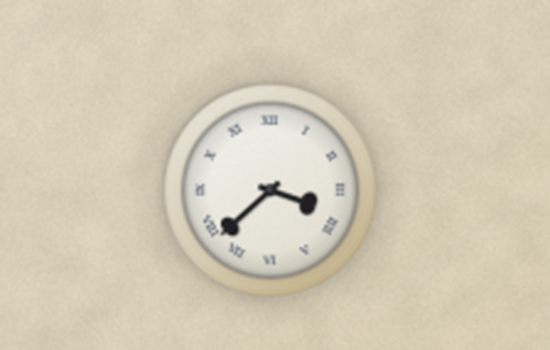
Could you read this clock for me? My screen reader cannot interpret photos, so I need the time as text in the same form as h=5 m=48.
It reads h=3 m=38
